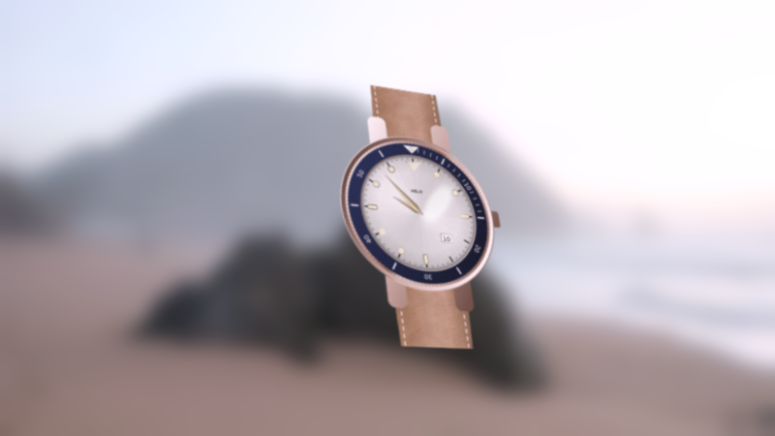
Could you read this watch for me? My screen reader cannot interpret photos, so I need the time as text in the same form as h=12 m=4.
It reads h=9 m=53
